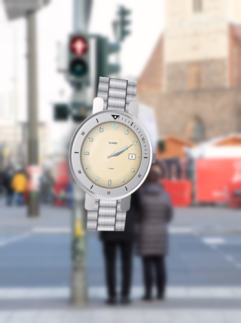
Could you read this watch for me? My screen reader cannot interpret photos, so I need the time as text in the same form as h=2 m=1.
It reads h=2 m=10
